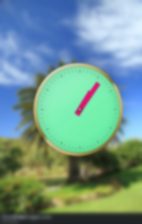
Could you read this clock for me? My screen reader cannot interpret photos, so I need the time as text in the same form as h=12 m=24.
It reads h=1 m=6
